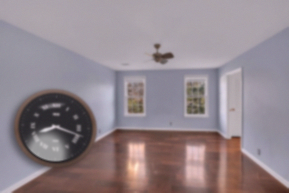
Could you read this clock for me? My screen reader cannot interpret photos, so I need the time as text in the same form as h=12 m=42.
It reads h=8 m=18
